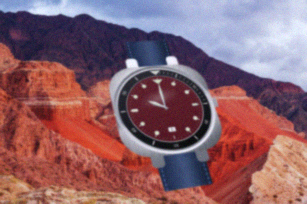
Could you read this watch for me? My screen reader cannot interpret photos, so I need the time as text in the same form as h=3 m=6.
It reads h=10 m=0
